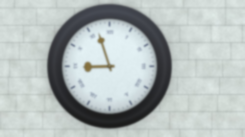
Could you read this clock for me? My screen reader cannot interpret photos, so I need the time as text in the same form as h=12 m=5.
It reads h=8 m=57
